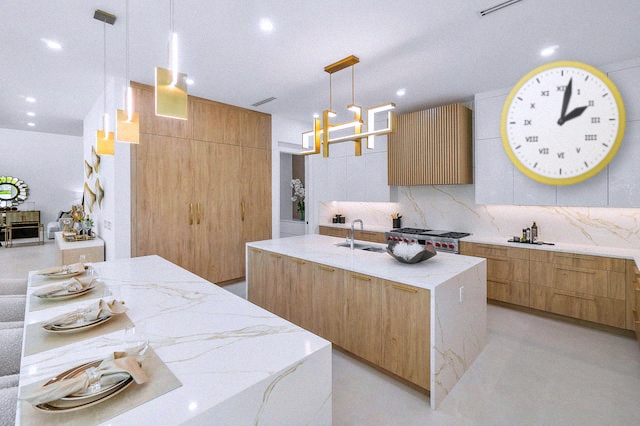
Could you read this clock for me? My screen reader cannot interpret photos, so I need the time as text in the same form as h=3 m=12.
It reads h=2 m=2
